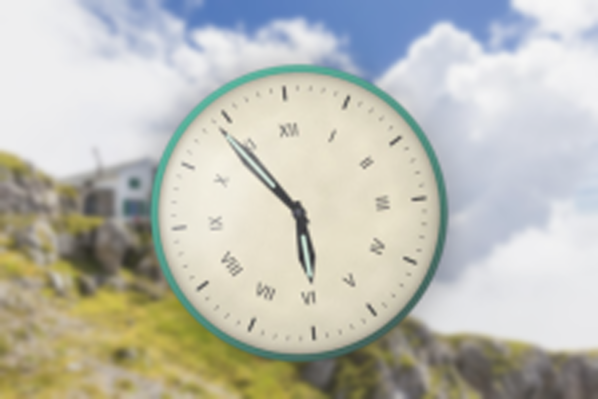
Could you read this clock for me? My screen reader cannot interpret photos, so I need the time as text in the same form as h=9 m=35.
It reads h=5 m=54
